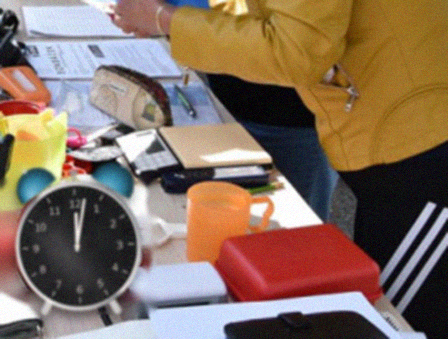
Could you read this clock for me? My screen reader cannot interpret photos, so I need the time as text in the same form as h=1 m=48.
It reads h=12 m=2
